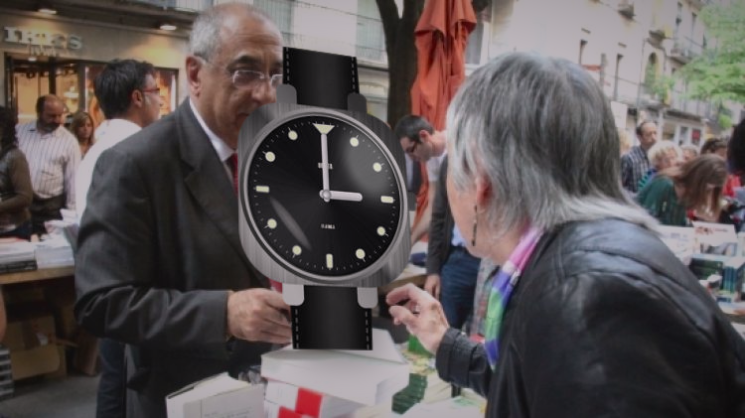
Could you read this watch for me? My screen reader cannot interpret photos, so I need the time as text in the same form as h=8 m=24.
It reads h=3 m=0
